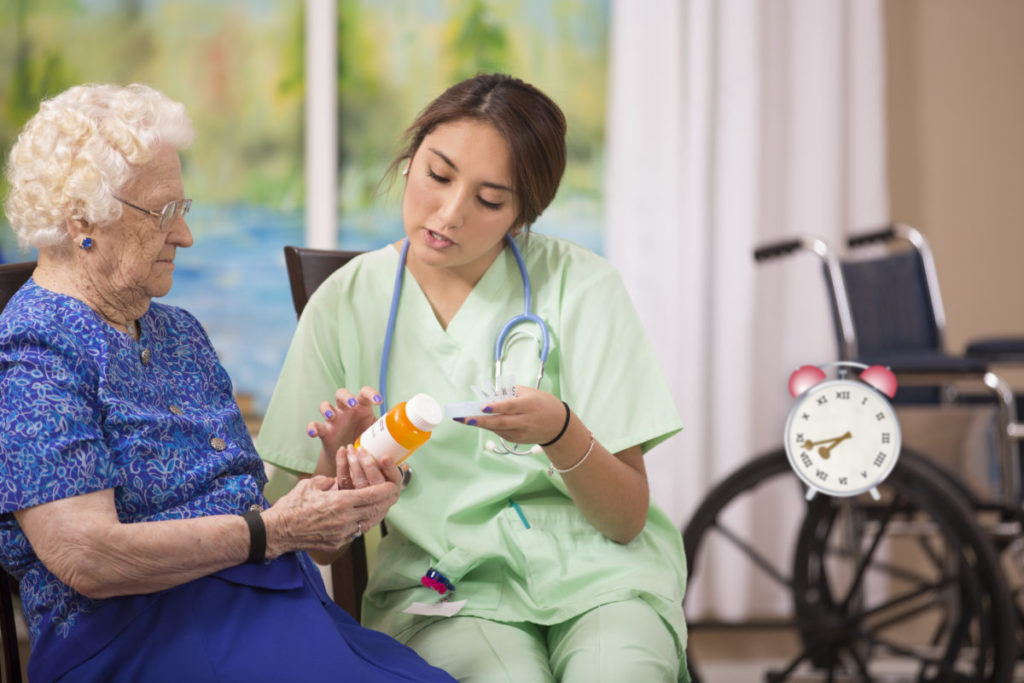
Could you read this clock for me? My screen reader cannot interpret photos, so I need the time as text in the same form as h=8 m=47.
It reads h=7 m=43
